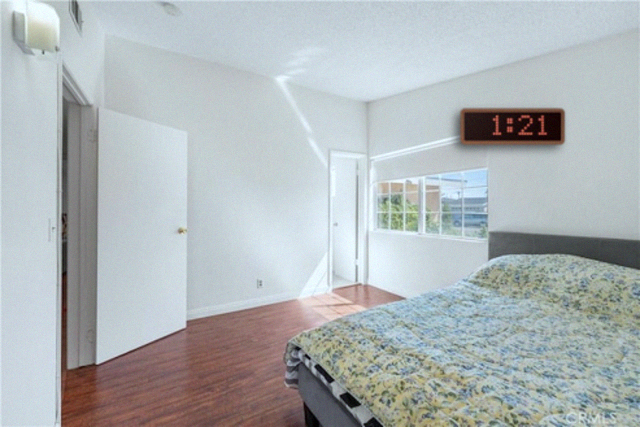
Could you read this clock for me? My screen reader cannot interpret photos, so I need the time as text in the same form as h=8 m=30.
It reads h=1 m=21
